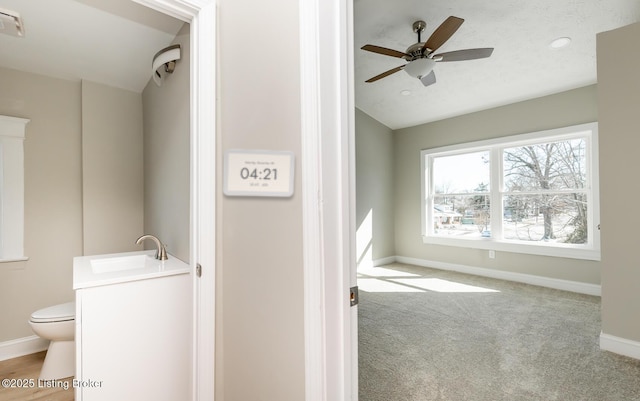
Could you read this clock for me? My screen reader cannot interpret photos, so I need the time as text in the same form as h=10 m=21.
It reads h=4 m=21
